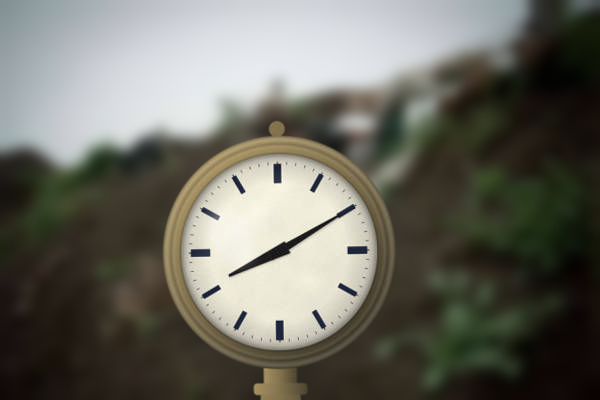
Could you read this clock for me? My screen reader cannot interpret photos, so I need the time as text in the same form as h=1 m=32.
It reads h=8 m=10
